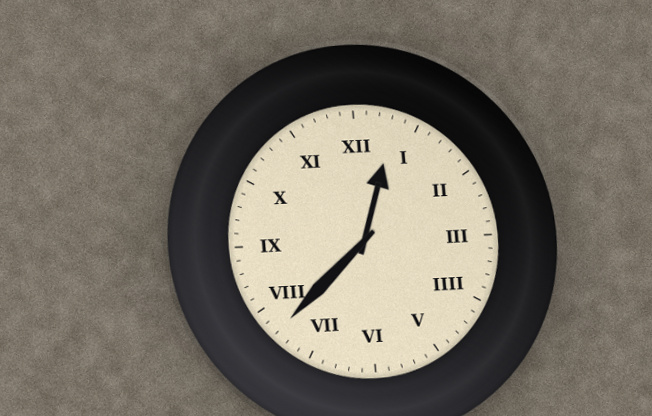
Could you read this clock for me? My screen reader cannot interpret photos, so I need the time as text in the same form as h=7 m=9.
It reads h=12 m=38
